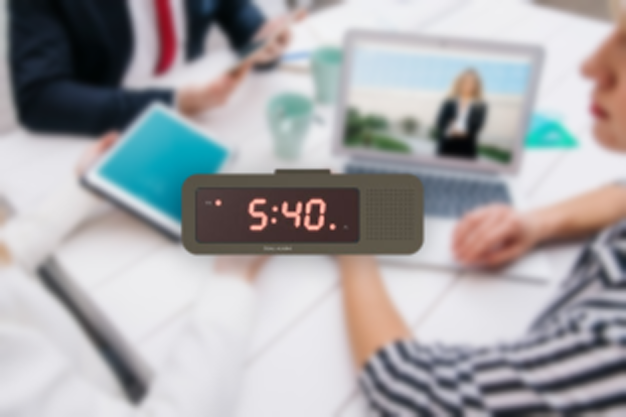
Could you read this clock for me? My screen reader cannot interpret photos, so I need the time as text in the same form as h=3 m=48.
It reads h=5 m=40
